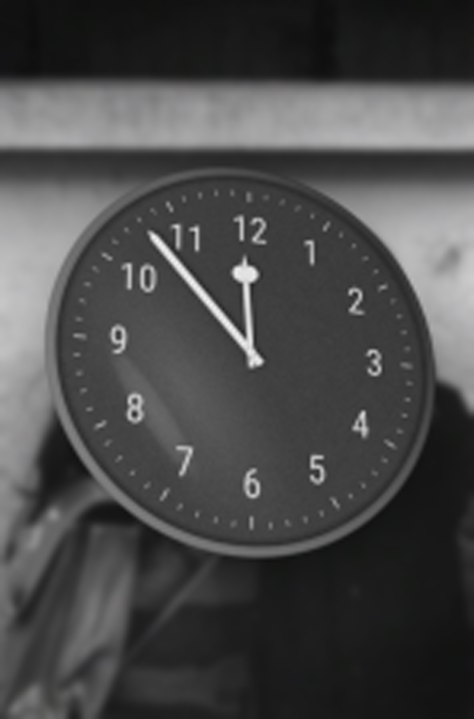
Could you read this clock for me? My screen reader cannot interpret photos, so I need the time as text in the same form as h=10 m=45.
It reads h=11 m=53
